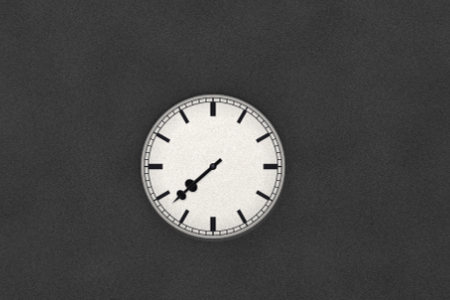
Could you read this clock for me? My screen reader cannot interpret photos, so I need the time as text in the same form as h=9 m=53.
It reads h=7 m=38
